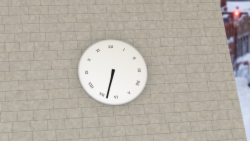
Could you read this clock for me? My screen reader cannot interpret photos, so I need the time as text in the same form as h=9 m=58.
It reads h=6 m=33
